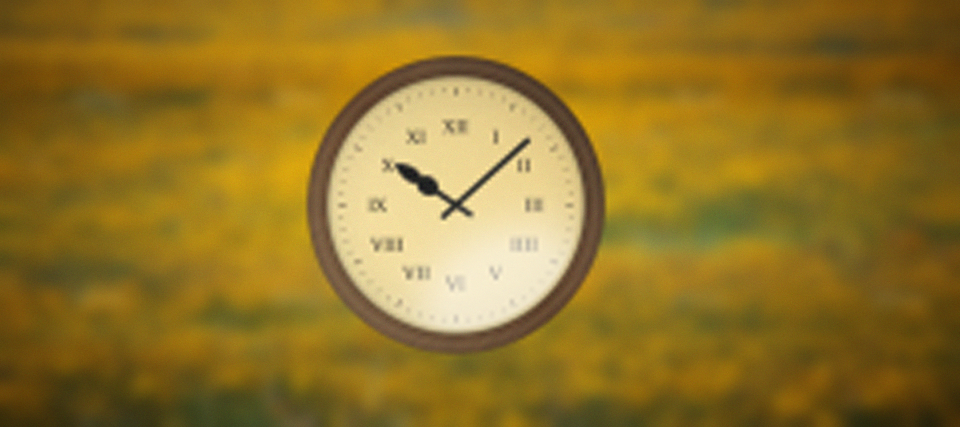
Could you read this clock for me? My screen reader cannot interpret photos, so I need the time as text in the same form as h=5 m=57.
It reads h=10 m=8
